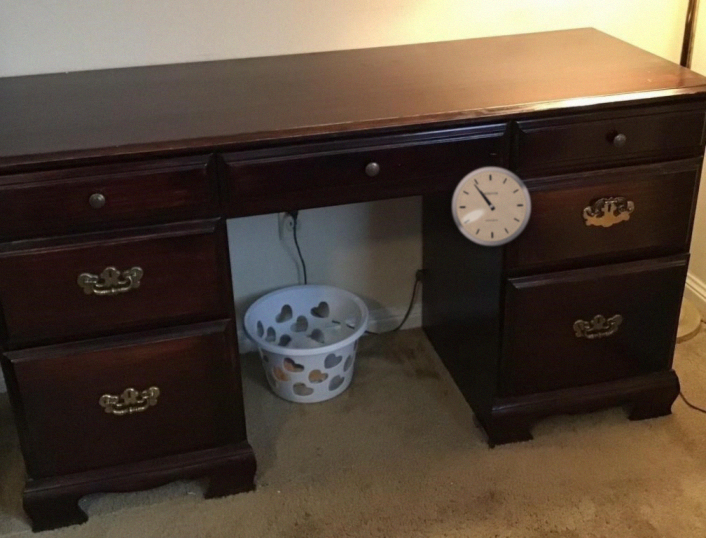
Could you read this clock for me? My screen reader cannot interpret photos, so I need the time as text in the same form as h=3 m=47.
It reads h=10 m=54
